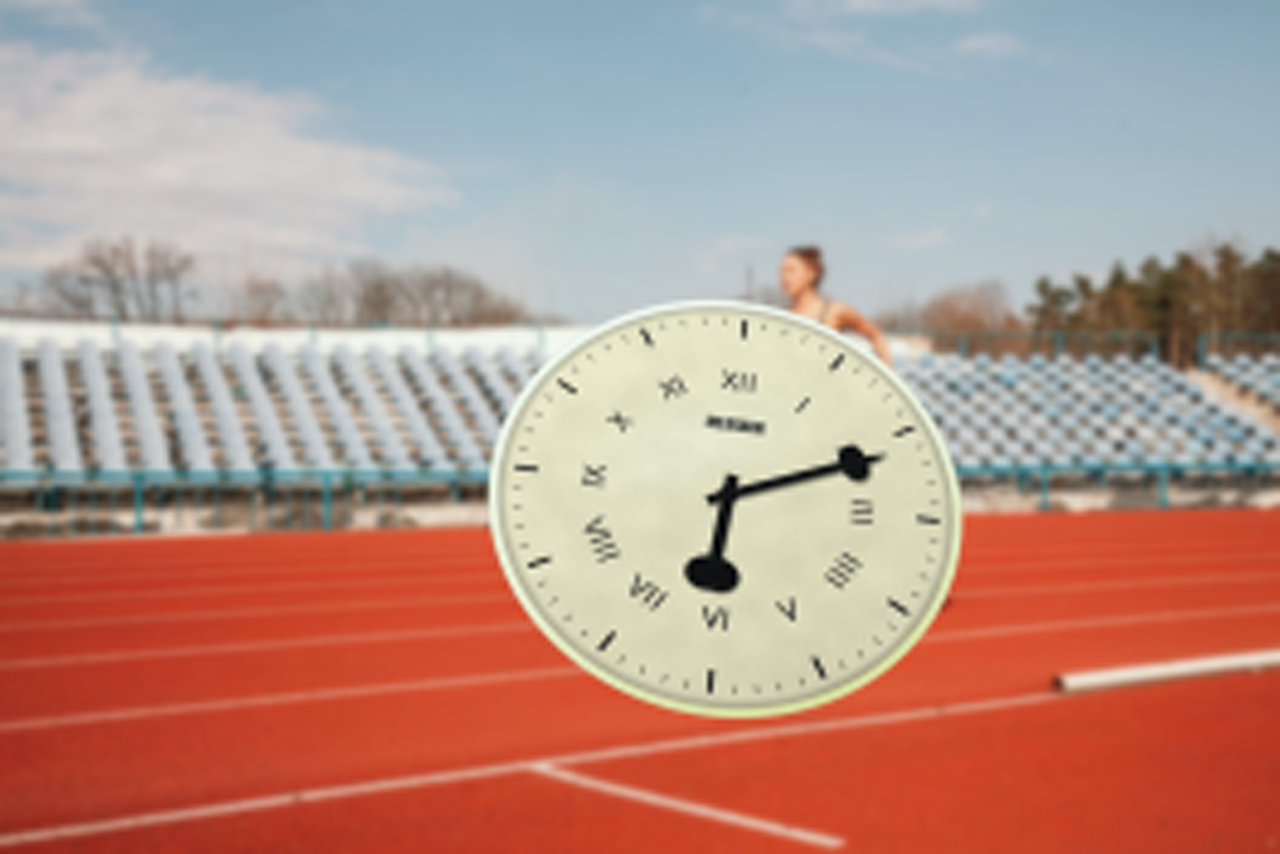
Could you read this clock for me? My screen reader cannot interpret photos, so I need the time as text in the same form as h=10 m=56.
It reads h=6 m=11
